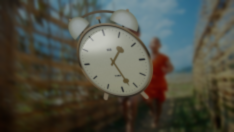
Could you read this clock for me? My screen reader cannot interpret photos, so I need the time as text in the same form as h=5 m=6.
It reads h=1 m=27
